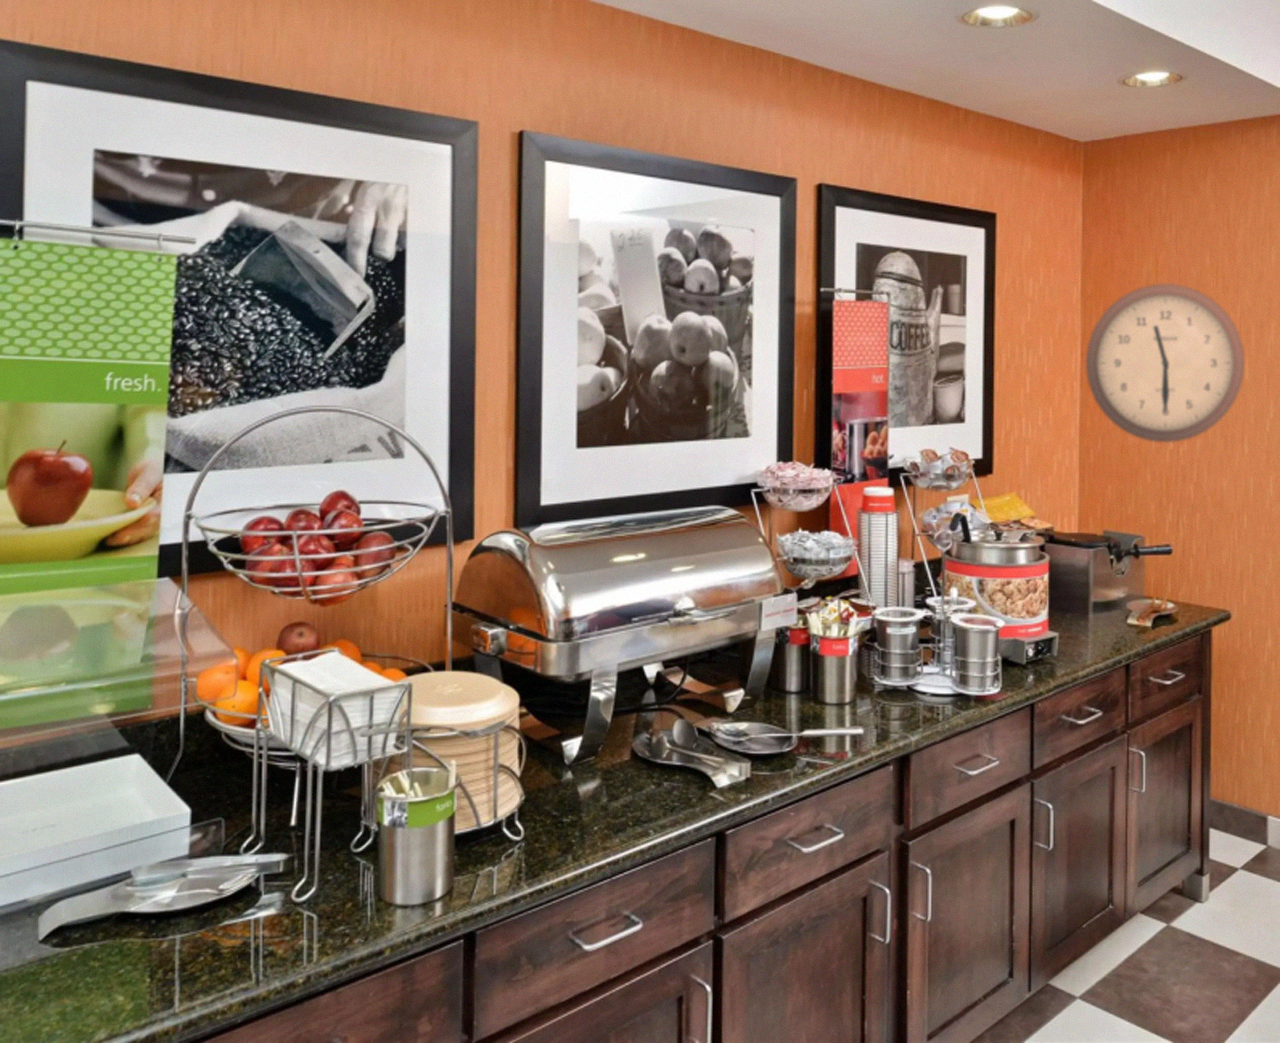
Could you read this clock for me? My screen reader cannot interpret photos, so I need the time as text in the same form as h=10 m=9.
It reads h=11 m=30
